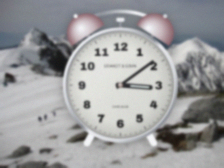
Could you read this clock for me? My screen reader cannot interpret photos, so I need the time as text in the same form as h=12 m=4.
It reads h=3 m=9
